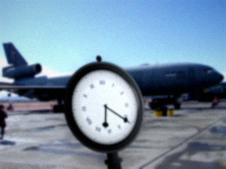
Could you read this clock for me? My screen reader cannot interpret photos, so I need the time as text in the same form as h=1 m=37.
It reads h=6 m=21
